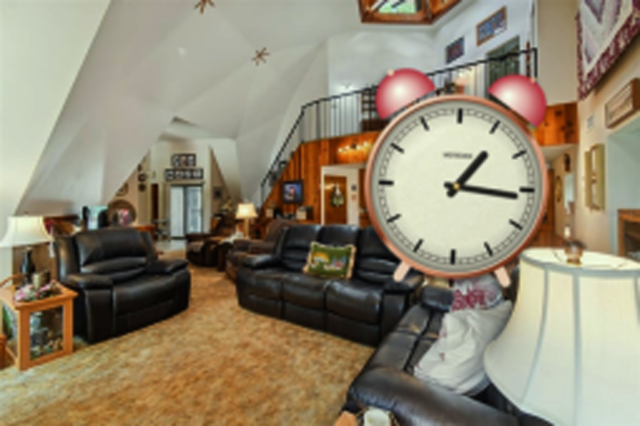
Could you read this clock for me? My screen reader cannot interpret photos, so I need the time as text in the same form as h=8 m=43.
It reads h=1 m=16
